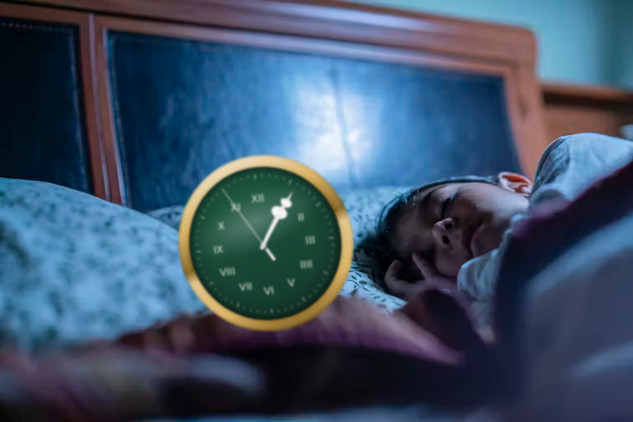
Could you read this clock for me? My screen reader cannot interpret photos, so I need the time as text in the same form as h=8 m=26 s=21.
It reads h=1 m=5 s=55
